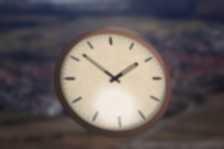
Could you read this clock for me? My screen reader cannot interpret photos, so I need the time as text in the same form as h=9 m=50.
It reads h=1 m=52
